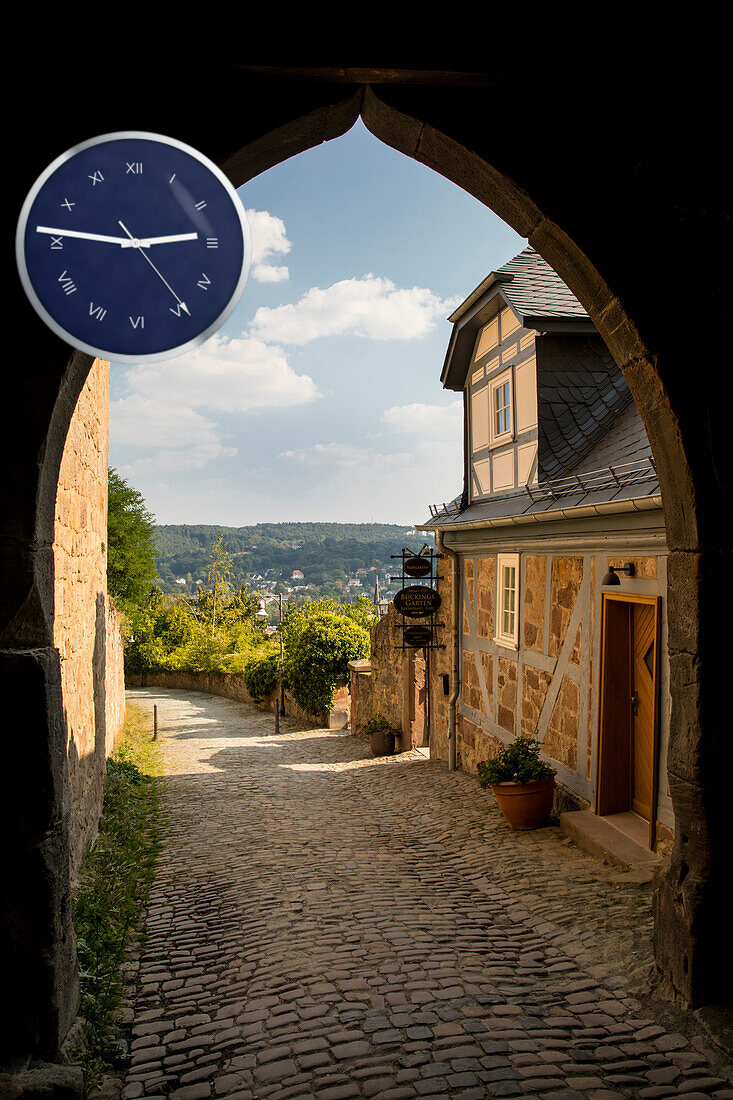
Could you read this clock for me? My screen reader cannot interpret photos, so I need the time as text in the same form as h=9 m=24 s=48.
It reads h=2 m=46 s=24
